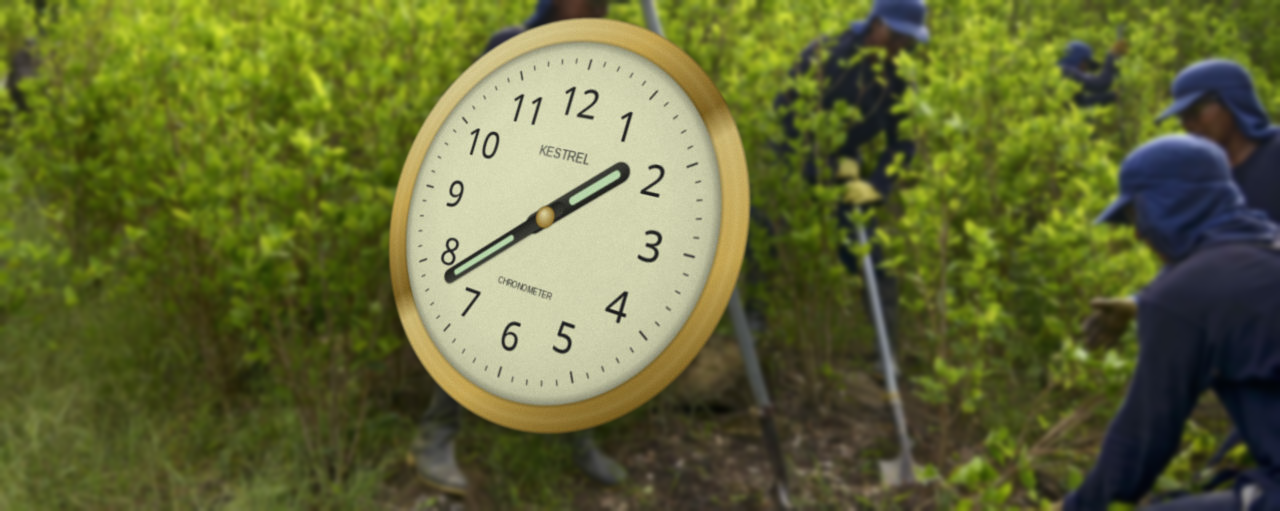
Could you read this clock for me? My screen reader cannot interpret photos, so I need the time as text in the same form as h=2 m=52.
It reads h=1 m=38
